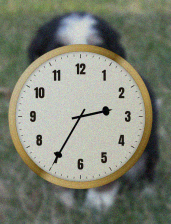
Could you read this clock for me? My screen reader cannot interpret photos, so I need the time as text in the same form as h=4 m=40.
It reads h=2 m=35
